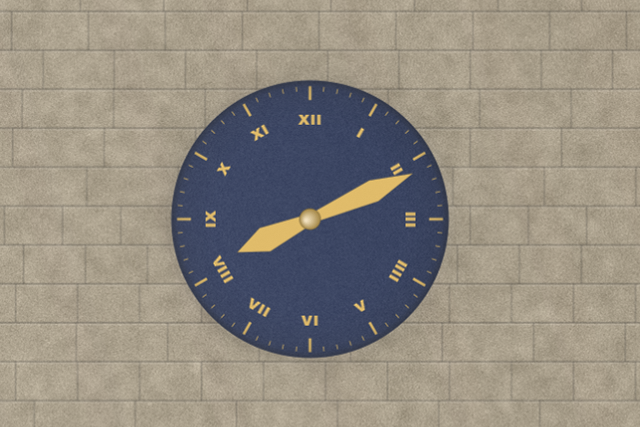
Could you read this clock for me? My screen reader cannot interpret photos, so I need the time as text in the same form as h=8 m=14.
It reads h=8 m=11
